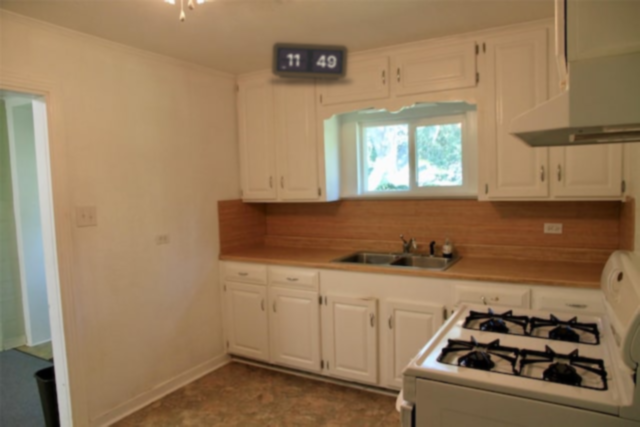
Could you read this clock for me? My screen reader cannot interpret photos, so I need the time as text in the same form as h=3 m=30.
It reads h=11 m=49
